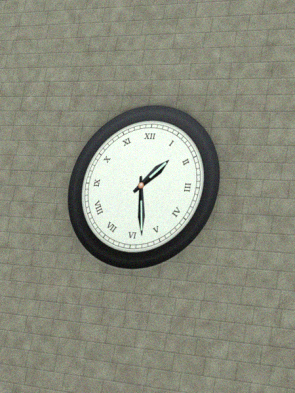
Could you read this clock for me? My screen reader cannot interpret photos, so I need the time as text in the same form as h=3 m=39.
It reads h=1 m=28
